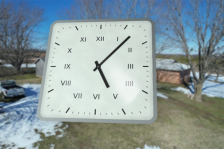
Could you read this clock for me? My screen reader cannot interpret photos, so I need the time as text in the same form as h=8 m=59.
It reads h=5 m=7
